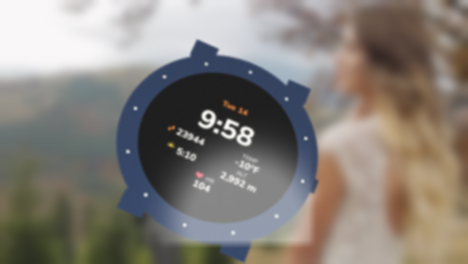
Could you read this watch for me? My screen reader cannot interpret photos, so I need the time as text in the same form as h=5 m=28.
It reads h=9 m=58
